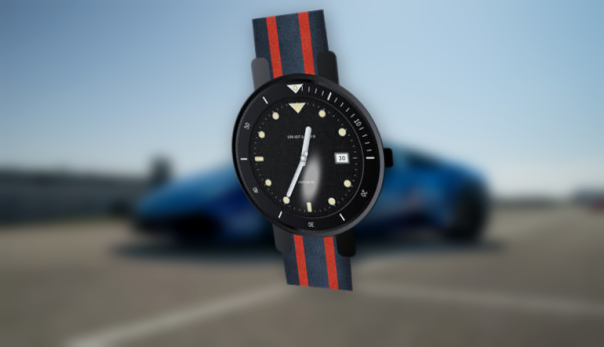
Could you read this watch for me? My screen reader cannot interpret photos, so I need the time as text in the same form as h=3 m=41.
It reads h=12 m=35
